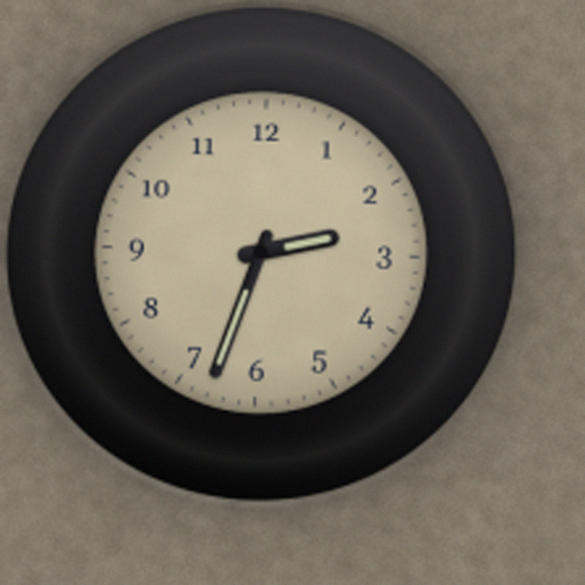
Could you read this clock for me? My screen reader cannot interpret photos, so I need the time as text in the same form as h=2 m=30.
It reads h=2 m=33
